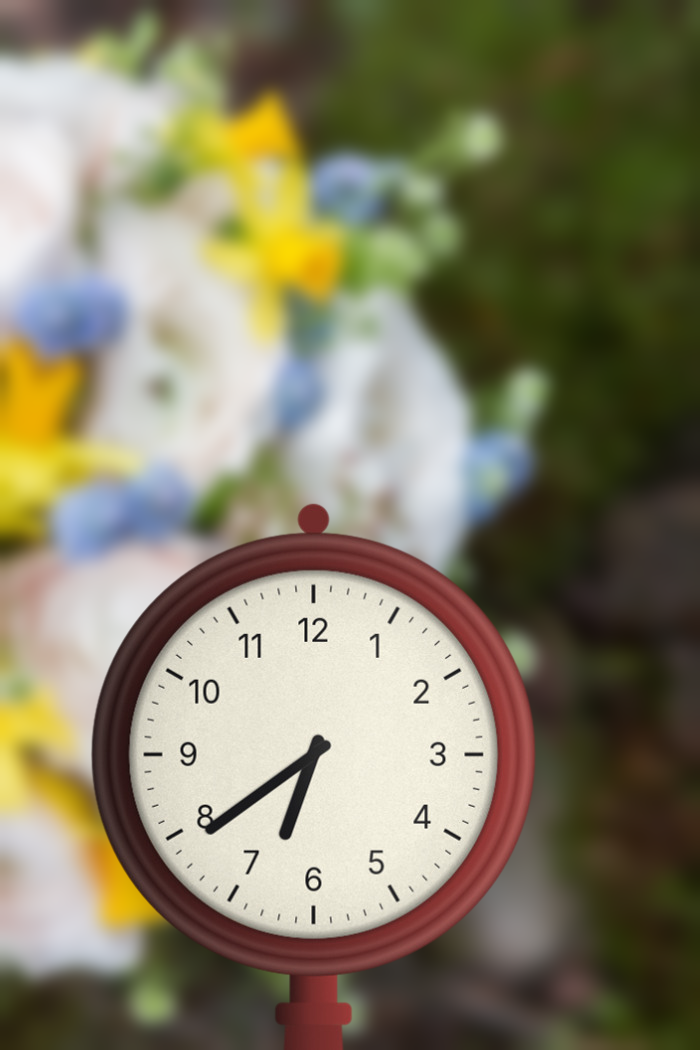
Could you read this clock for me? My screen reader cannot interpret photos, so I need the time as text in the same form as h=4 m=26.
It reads h=6 m=39
